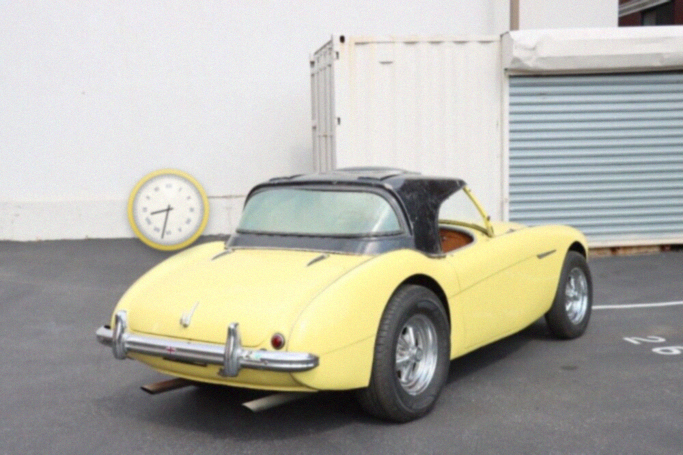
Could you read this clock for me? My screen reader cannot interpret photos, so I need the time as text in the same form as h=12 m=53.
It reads h=8 m=32
